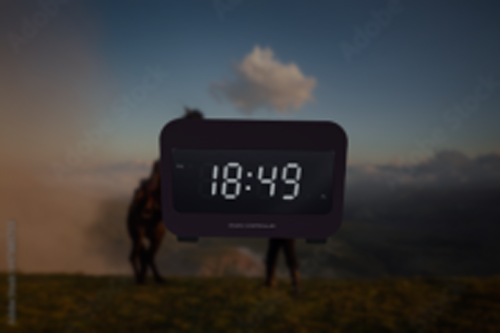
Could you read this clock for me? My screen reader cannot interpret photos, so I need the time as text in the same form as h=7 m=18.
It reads h=18 m=49
